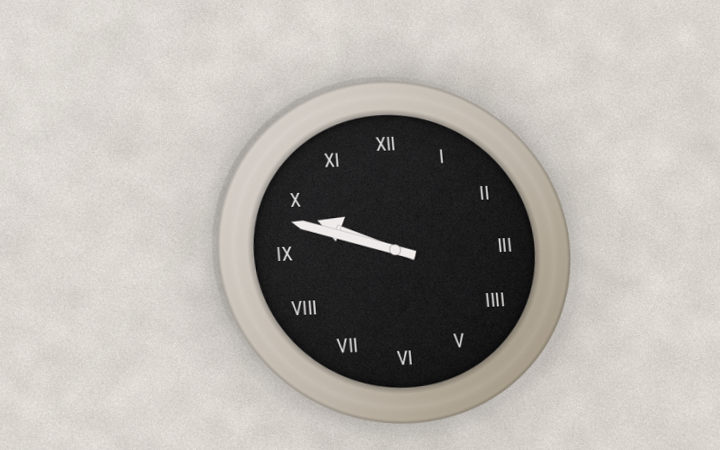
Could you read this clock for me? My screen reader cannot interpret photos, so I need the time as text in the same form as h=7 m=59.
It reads h=9 m=48
